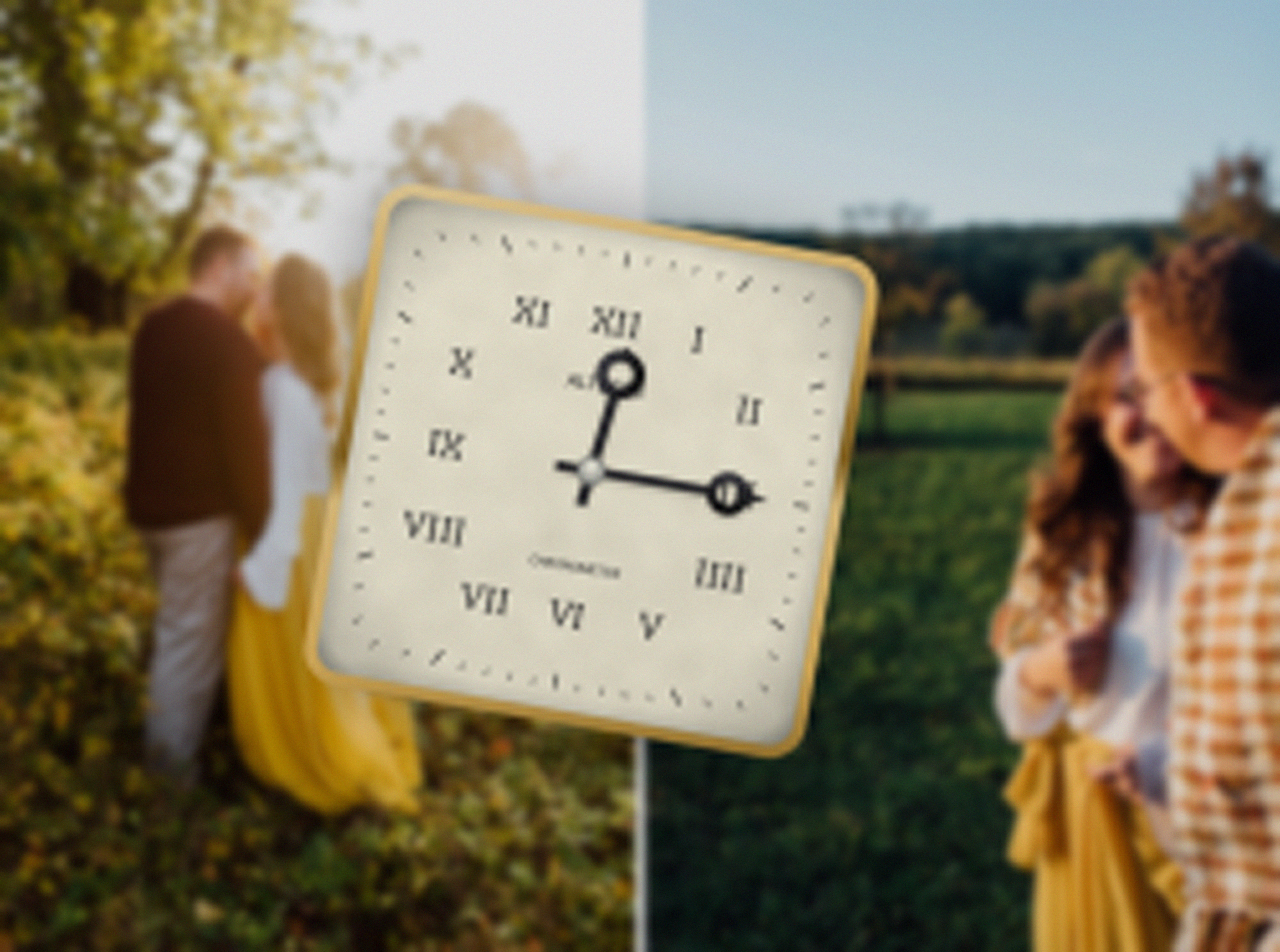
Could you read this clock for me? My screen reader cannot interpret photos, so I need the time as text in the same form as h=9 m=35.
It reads h=12 m=15
